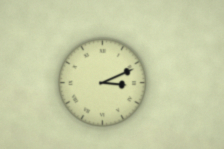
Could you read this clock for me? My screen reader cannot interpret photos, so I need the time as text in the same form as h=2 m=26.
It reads h=3 m=11
